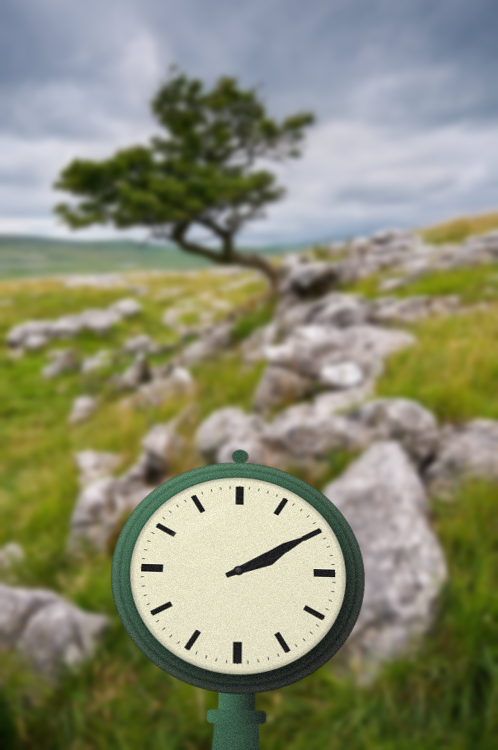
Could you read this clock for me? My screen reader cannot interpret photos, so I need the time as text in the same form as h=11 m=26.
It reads h=2 m=10
